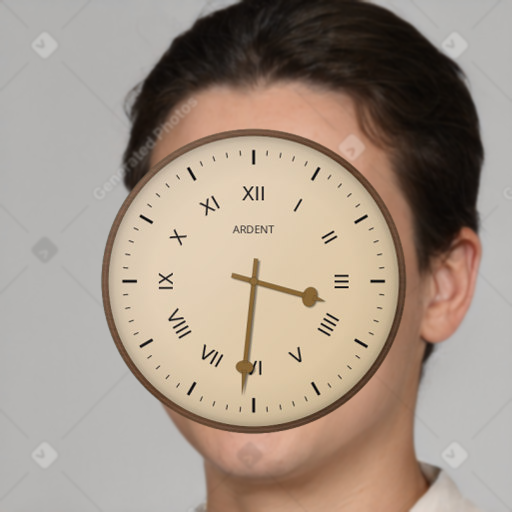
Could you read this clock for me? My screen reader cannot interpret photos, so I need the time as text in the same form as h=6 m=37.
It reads h=3 m=31
